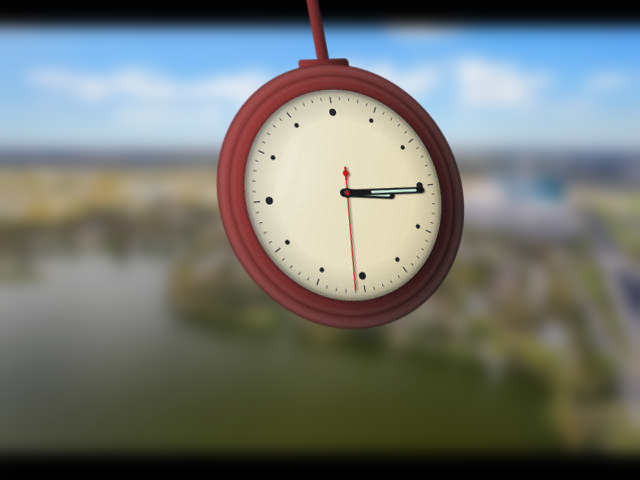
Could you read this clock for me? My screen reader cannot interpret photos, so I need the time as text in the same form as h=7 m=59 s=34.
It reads h=3 m=15 s=31
